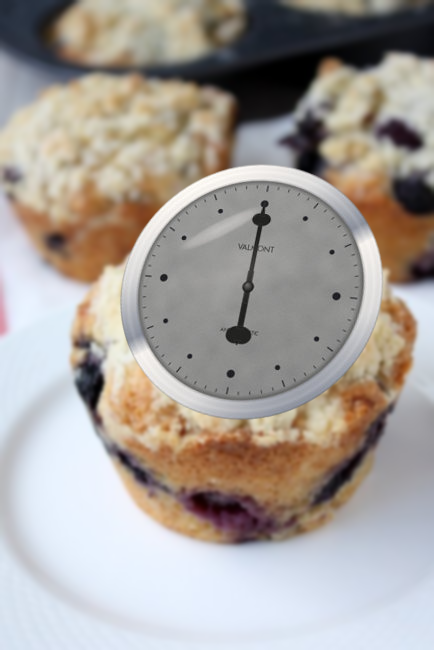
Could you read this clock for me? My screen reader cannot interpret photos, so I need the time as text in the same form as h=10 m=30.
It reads h=6 m=0
